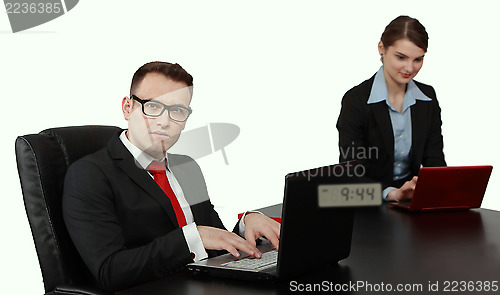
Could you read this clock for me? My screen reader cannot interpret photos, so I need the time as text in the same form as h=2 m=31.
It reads h=9 m=44
